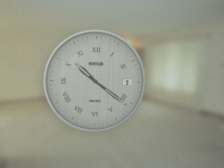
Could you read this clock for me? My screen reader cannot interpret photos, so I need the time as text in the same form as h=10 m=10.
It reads h=10 m=21
